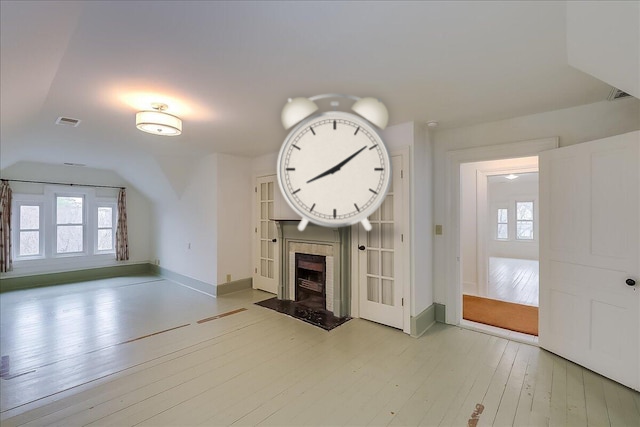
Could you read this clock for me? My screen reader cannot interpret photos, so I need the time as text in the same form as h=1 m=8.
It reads h=8 m=9
